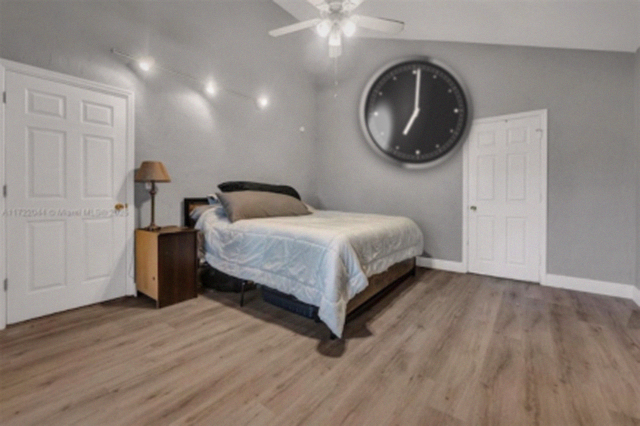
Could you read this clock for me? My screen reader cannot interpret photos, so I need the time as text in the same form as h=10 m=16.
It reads h=7 m=1
